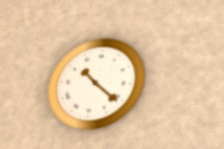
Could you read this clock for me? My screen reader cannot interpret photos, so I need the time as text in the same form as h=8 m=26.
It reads h=10 m=21
